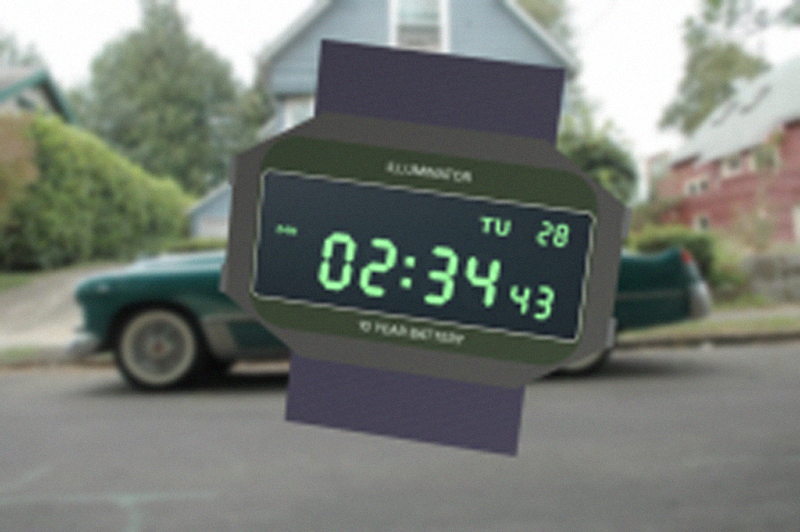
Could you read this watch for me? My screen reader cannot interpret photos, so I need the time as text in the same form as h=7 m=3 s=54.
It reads h=2 m=34 s=43
